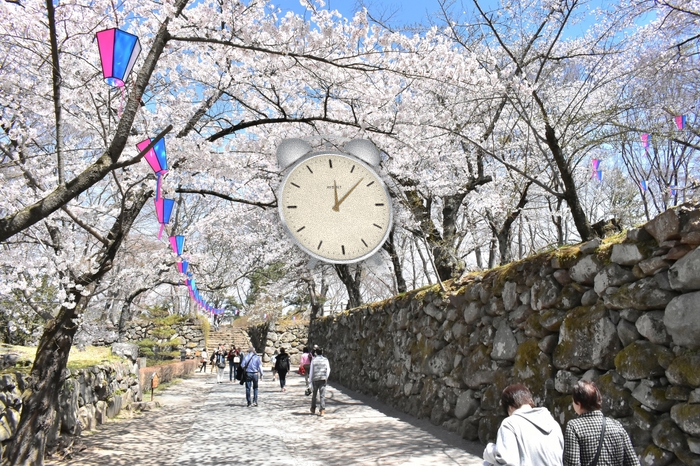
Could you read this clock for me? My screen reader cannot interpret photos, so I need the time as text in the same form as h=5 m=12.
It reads h=12 m=8
